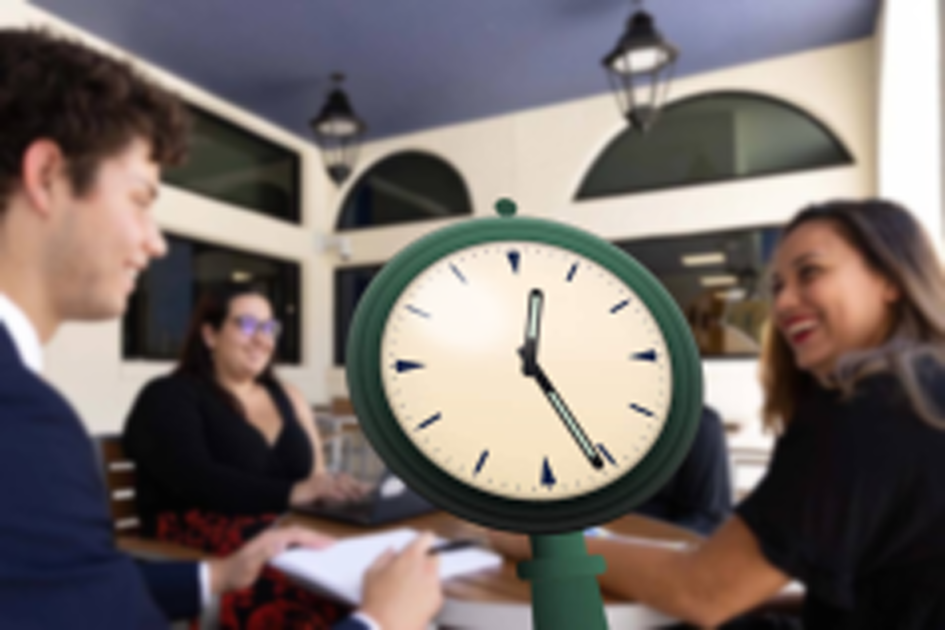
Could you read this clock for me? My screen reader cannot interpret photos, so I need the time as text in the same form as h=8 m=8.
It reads h=12 m=26
